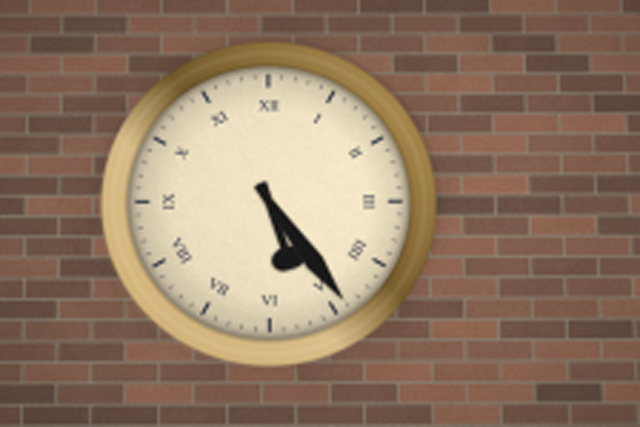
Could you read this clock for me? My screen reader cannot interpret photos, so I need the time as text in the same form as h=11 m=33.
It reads h=5 m=24
